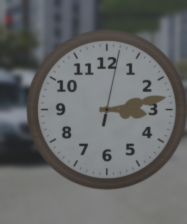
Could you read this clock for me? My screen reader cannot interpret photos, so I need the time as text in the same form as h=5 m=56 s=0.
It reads h=3 m=13 s=2
